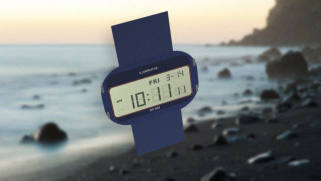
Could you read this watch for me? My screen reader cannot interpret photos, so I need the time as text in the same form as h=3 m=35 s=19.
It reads h=10 m=11 s=11
